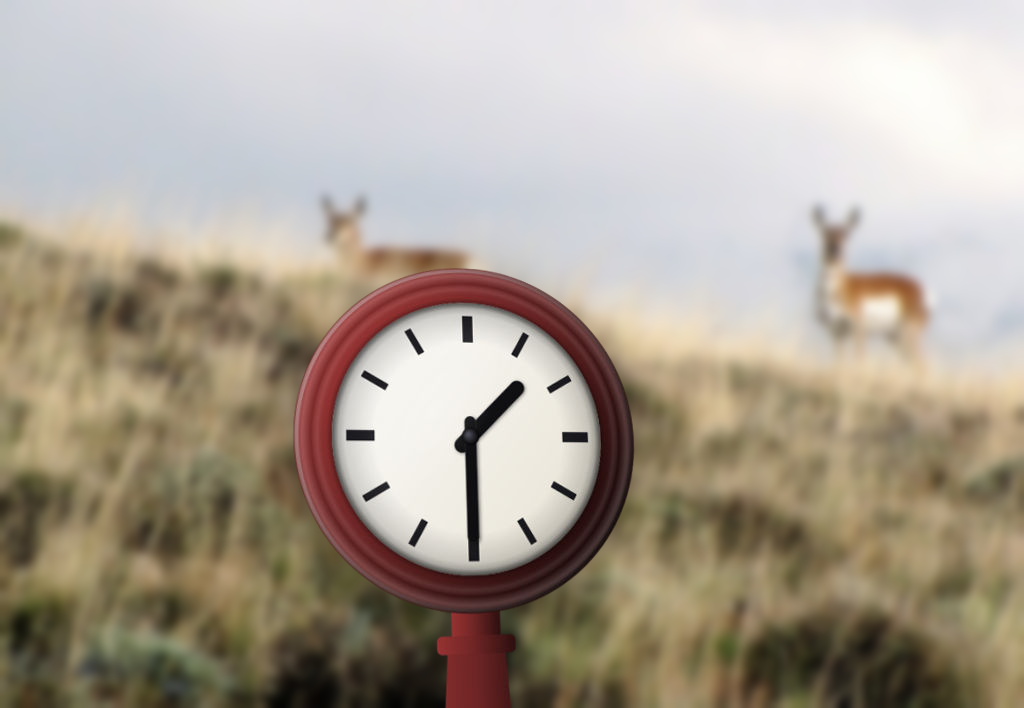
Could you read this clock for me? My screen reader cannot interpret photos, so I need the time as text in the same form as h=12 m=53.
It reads h=1 m=30
